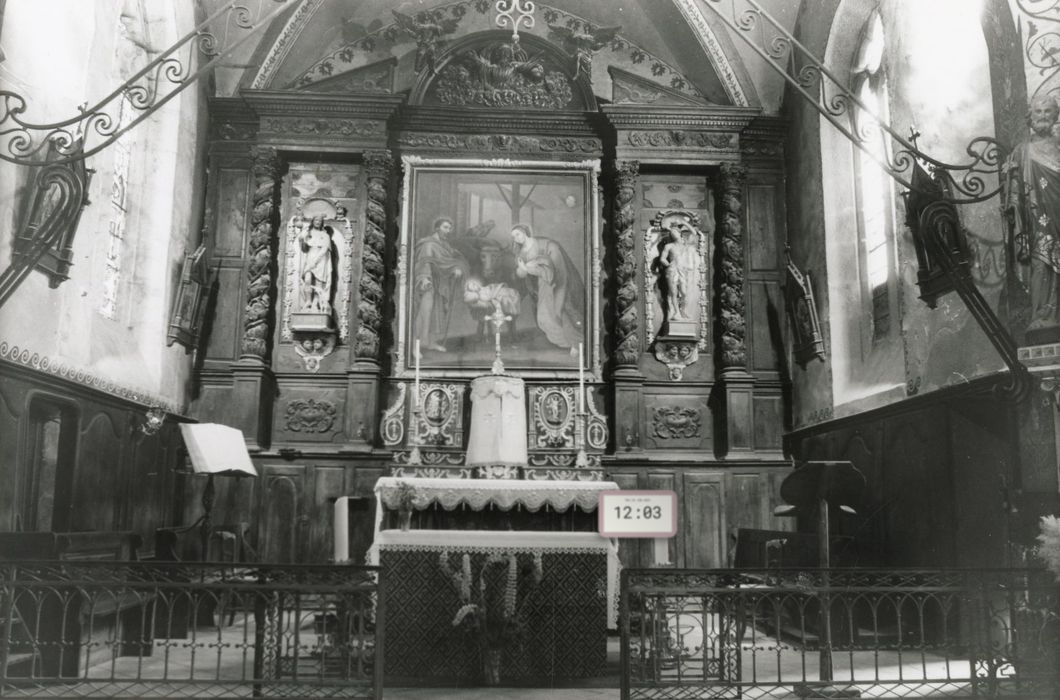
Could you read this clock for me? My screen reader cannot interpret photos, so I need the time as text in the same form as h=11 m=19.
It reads h=12 m=3
